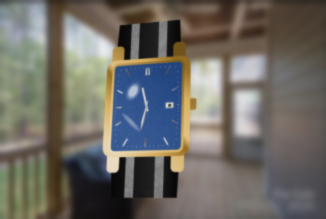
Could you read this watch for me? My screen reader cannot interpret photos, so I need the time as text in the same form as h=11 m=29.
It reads h=11 m=32
